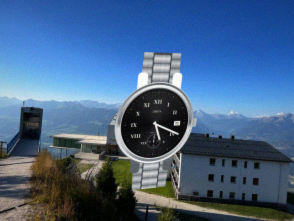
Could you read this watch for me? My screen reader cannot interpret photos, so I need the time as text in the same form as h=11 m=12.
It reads h=5 m=19
